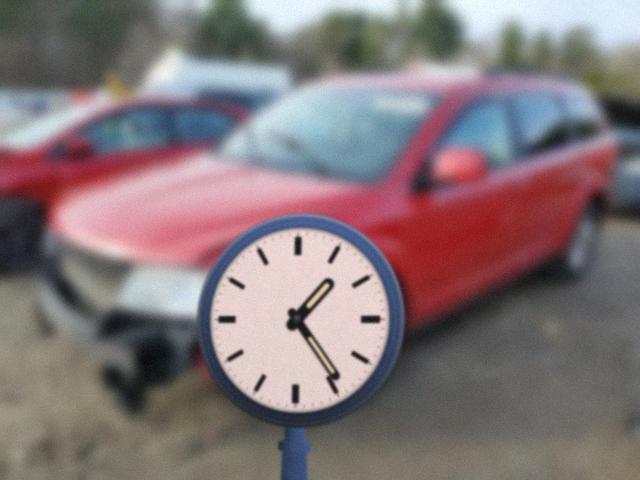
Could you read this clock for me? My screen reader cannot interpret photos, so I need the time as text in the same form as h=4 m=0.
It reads h=1 m=24
